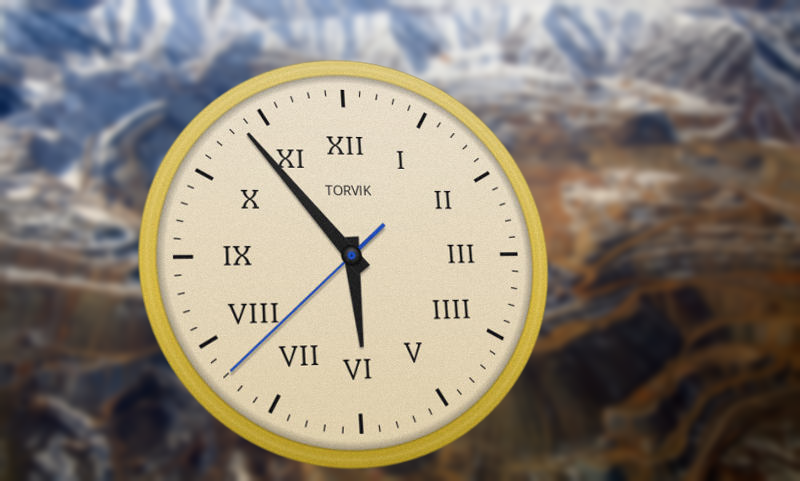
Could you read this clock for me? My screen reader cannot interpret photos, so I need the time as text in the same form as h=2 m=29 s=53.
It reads h=5 m=53 s=38
